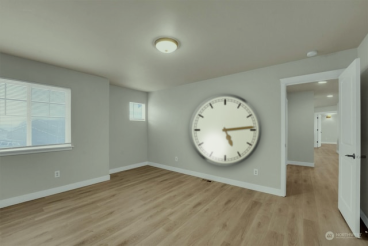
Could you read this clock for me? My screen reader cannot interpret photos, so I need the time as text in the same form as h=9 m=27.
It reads h=5 m=14
